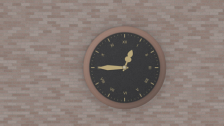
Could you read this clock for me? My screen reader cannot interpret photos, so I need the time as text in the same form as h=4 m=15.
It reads h=12 m=45
